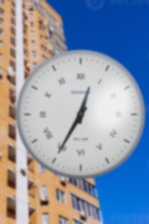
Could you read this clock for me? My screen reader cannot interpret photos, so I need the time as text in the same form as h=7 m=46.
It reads h=12 m=35
